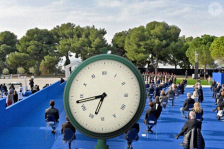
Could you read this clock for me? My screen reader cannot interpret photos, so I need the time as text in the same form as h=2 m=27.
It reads h=6 m=43
